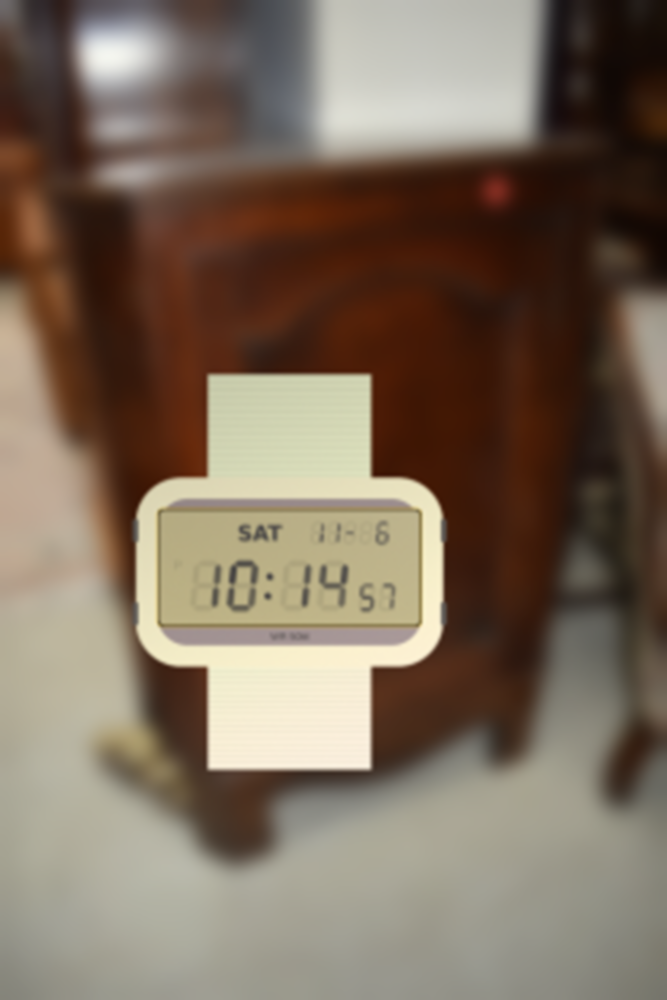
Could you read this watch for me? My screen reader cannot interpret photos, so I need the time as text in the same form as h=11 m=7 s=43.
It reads h=10 m=14 s=57
